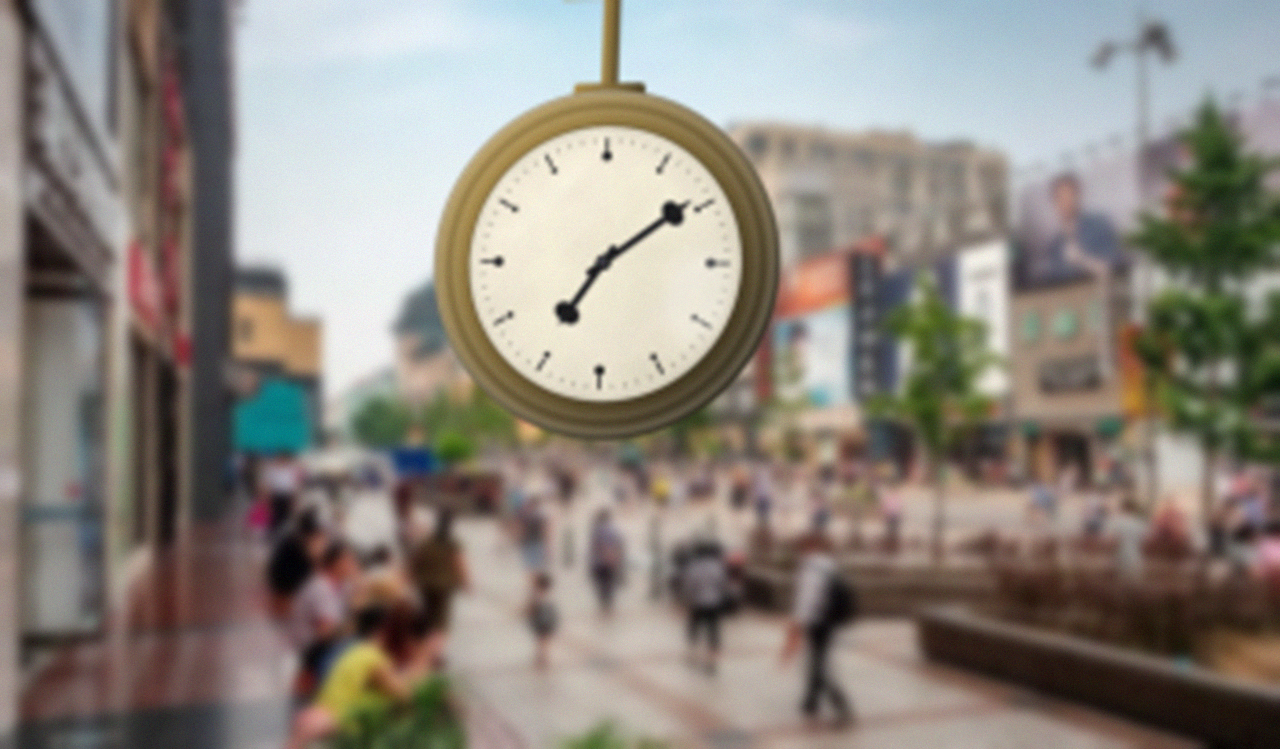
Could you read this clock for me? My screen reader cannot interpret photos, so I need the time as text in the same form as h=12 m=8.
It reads h=7 m=9
